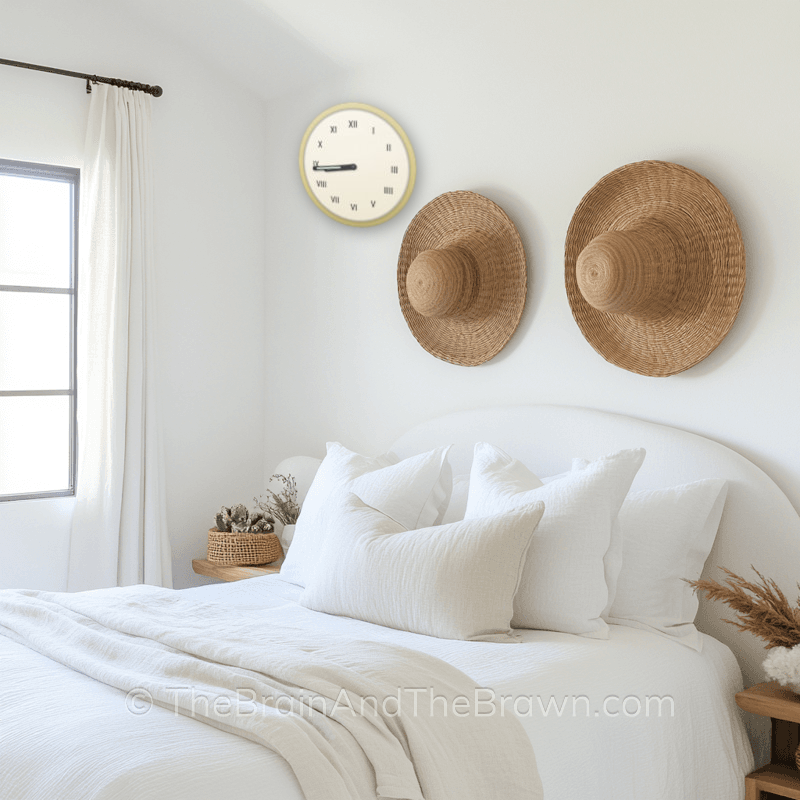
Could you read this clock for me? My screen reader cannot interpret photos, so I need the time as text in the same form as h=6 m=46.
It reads h=8 m=44
